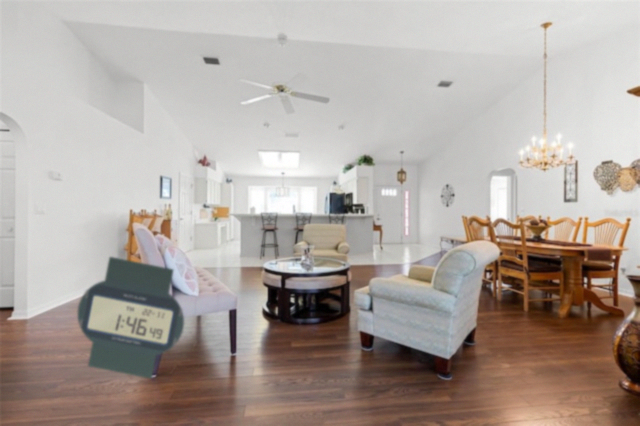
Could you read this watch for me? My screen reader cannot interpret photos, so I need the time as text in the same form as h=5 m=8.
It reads h=1 m=46
